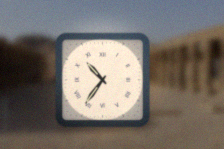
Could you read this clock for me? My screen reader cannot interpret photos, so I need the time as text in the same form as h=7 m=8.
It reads h=10 m=36
